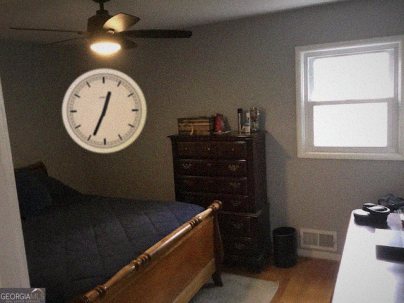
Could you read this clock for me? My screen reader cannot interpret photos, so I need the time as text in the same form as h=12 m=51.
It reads h=12 m=34
